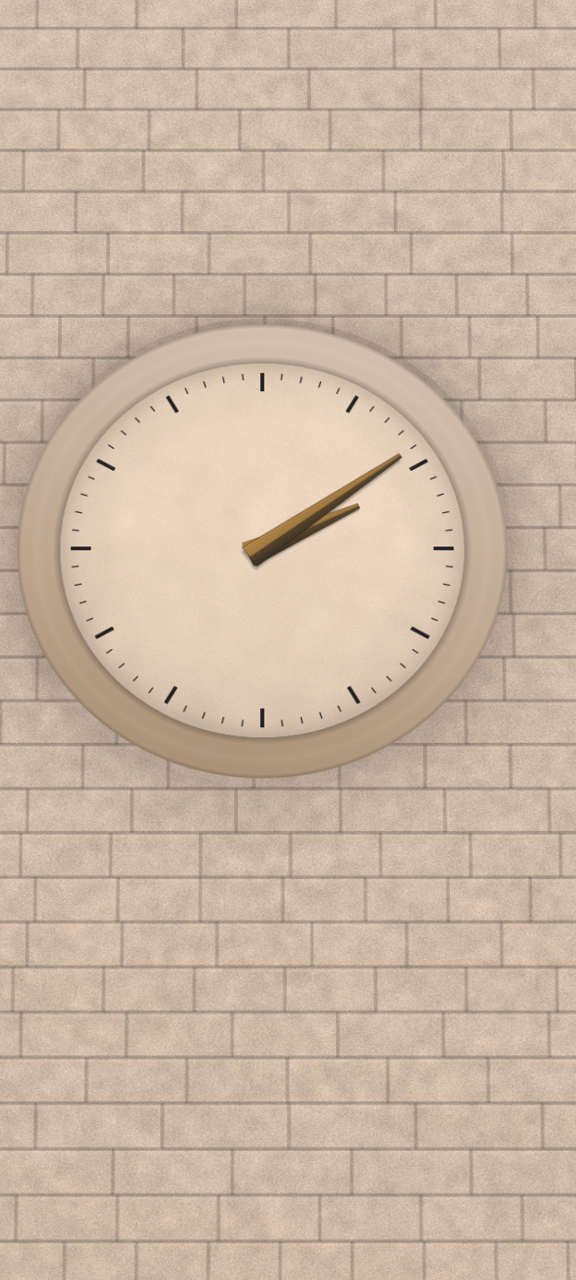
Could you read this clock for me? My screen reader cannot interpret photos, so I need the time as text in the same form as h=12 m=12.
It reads h=2 m=9
